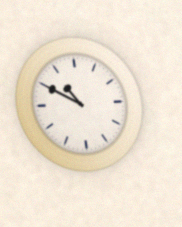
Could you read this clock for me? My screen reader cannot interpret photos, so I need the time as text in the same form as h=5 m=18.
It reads h=10 m=50
